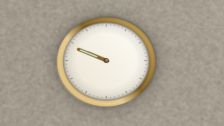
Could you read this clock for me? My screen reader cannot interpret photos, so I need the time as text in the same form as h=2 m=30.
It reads h=9 m=49
